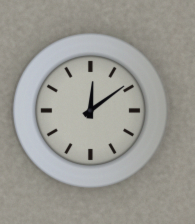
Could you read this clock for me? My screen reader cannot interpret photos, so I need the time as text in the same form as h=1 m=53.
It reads h=12 m=9
